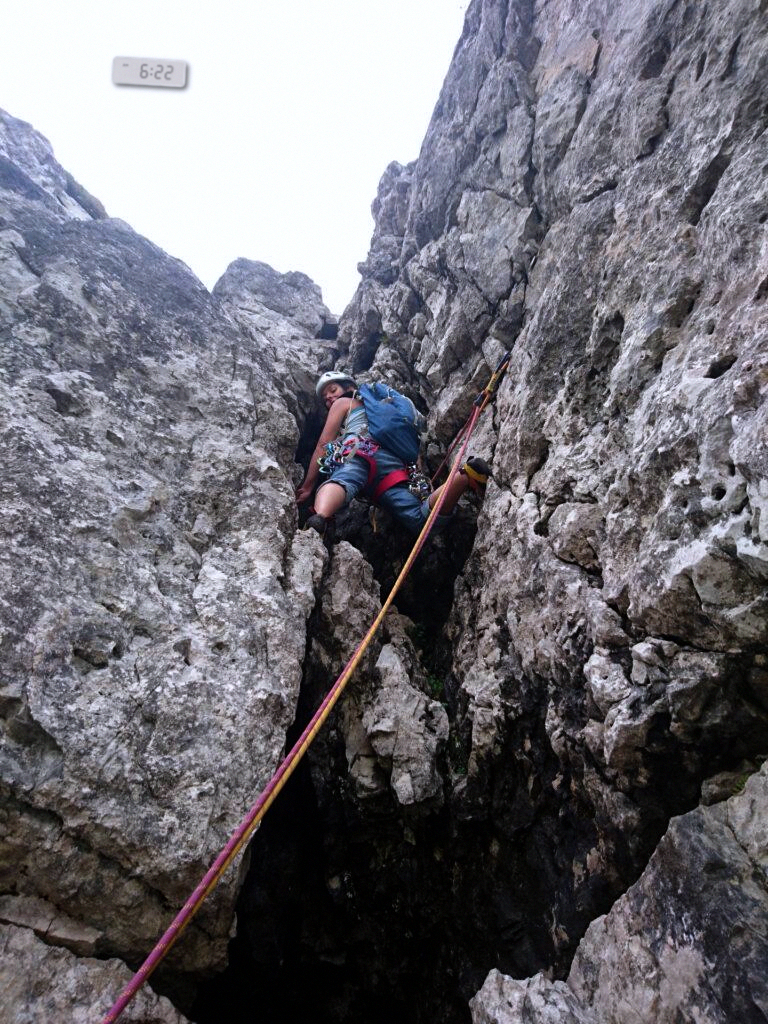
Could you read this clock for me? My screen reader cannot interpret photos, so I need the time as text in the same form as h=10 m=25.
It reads h=6 m=22
